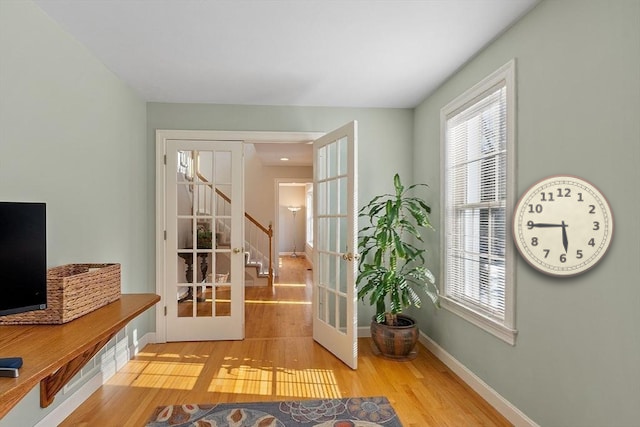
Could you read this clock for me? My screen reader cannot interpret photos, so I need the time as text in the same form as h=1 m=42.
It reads h=5 m=45
